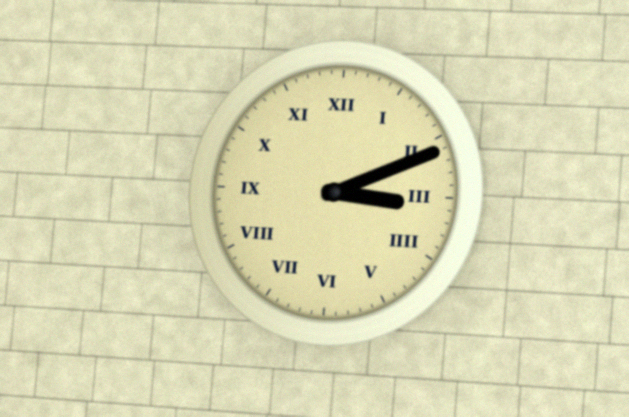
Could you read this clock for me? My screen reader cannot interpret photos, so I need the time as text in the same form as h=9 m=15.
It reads h=3 m=11
